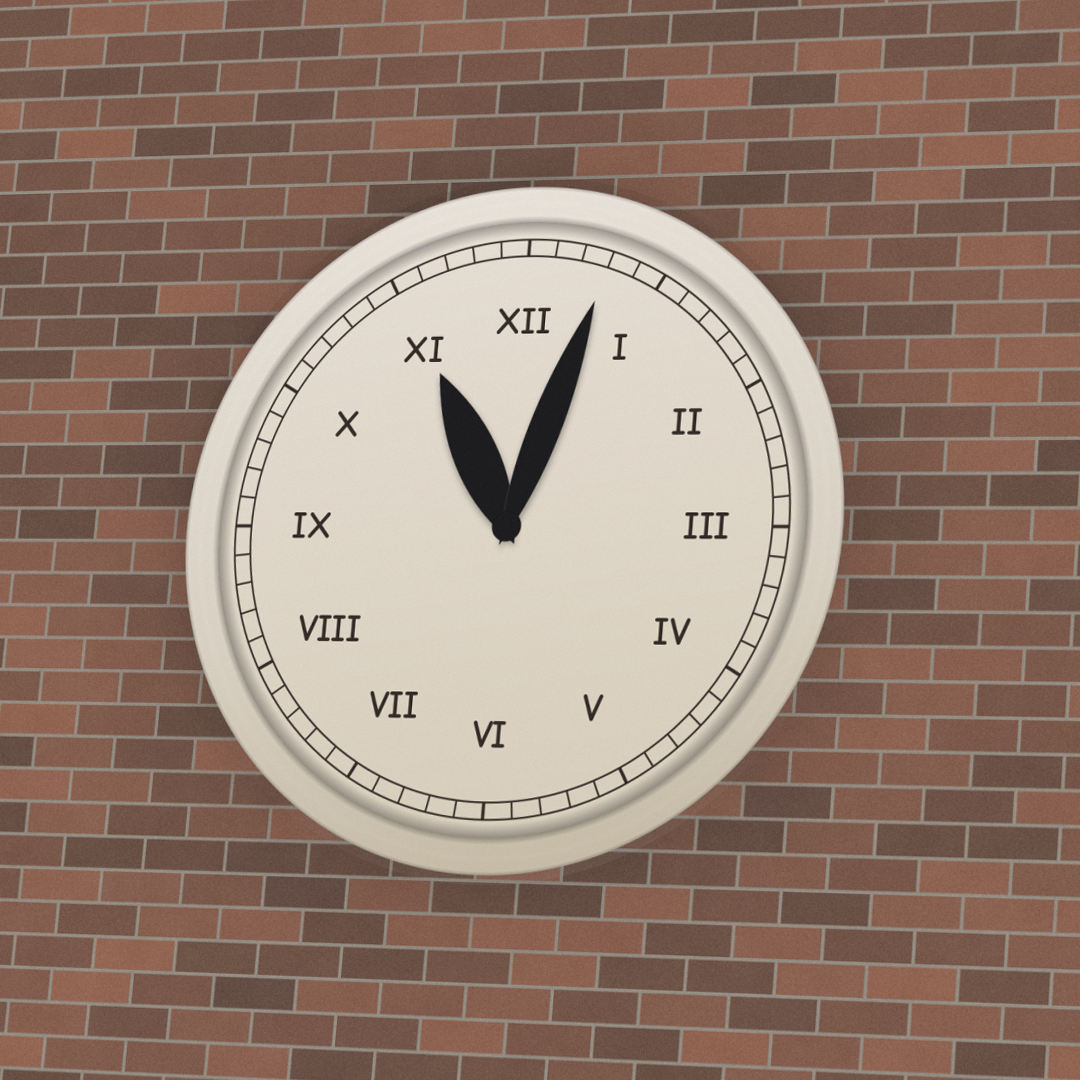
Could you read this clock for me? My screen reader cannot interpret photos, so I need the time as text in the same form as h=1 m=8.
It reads h=11 m=3
